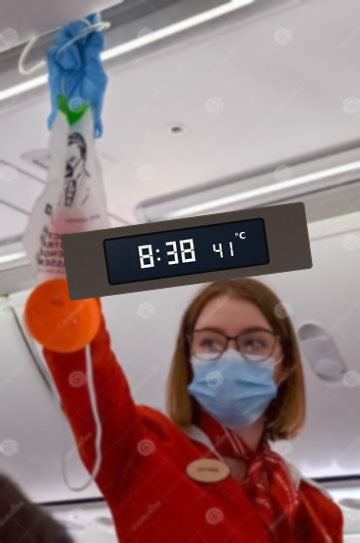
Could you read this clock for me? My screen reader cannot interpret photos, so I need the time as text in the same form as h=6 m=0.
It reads h=8 m=38
